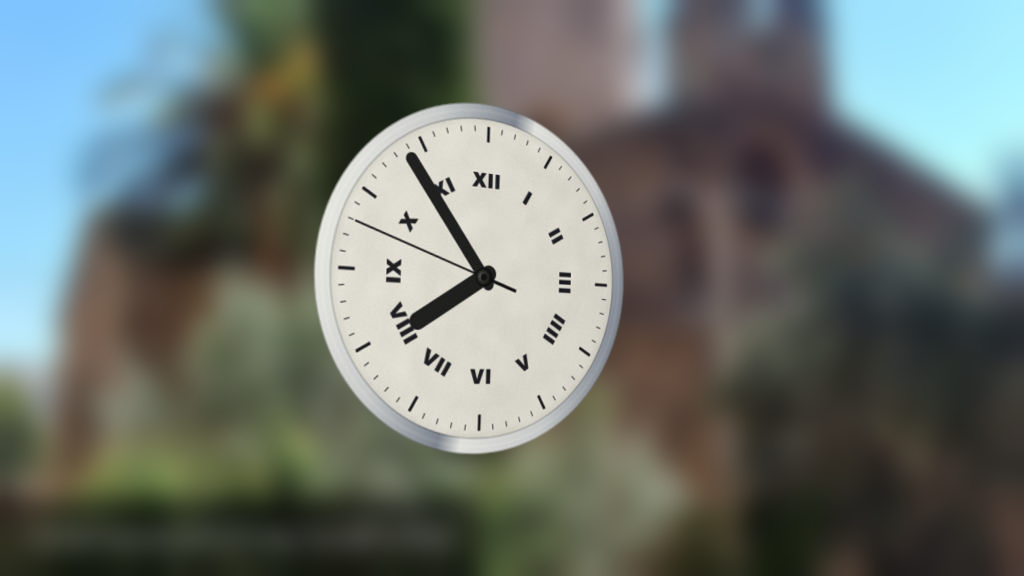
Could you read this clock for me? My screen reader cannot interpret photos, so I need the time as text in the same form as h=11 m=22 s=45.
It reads h=7 m=53 s=48
